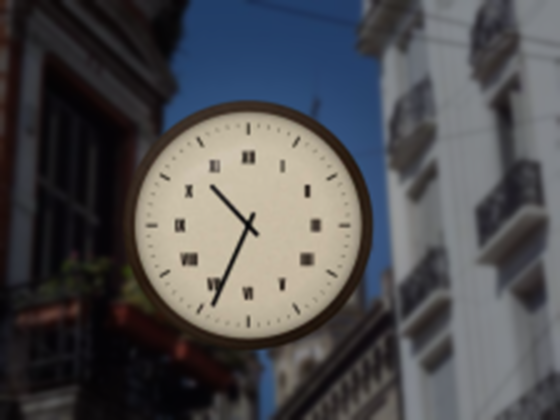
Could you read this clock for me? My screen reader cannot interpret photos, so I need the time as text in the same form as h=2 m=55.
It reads h=10 m=34
